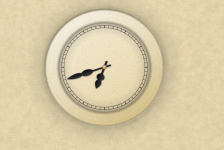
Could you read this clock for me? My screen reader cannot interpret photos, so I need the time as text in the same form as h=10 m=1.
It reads h=6 m=42
